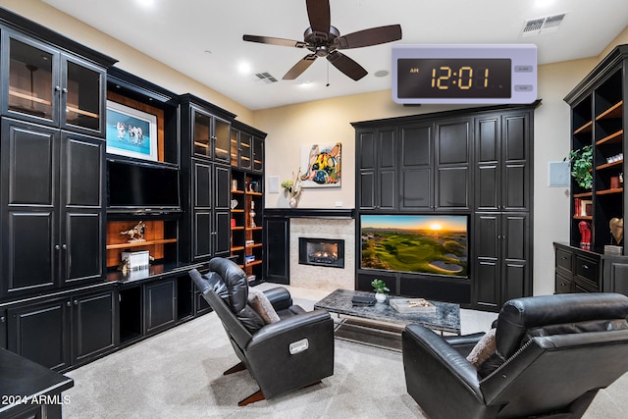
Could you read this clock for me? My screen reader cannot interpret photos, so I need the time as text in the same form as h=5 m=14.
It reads h=12 m=1
